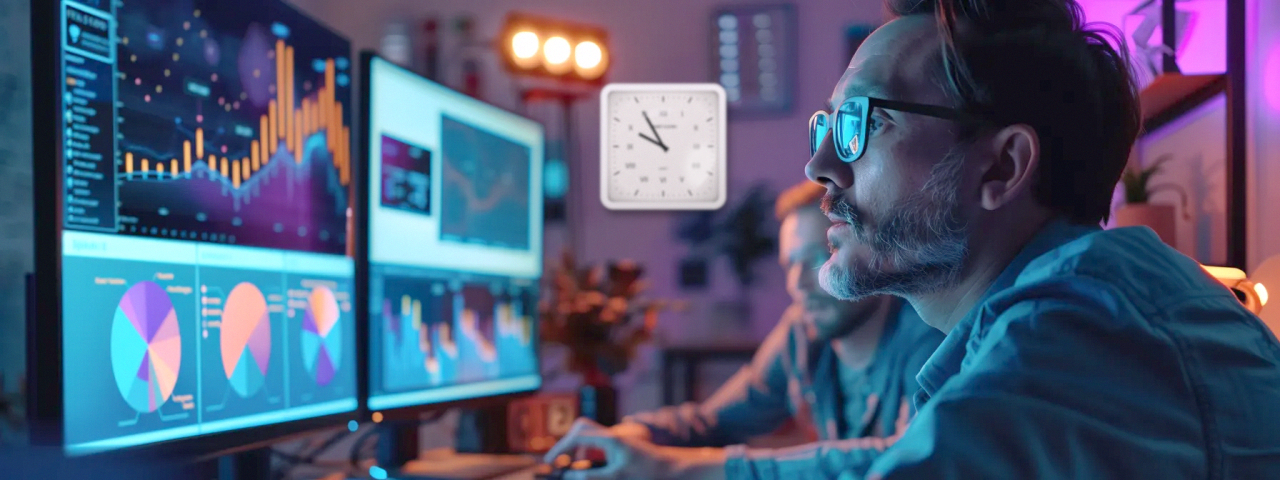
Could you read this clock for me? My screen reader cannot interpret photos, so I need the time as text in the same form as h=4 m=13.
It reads h=9 m=55
